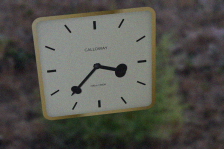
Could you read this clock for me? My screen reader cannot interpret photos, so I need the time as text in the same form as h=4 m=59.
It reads h=3 m=37
